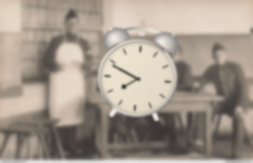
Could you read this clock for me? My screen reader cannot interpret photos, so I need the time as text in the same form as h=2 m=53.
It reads h=7 m=49
